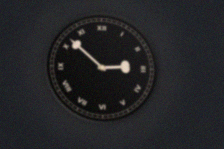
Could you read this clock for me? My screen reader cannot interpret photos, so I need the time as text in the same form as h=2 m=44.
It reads h=2 m=52
